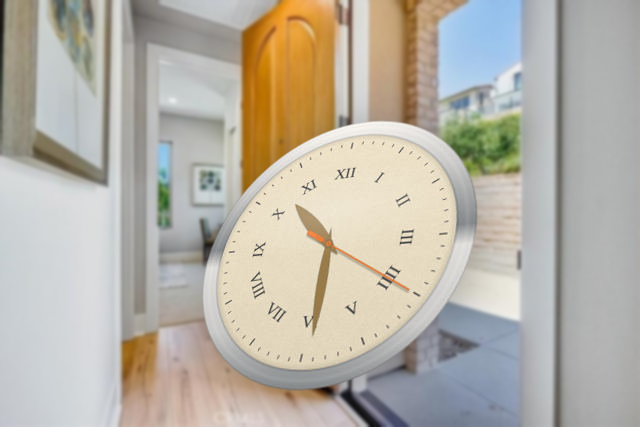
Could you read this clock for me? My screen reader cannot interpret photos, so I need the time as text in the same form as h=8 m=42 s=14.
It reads h=10 m=29 s=20
